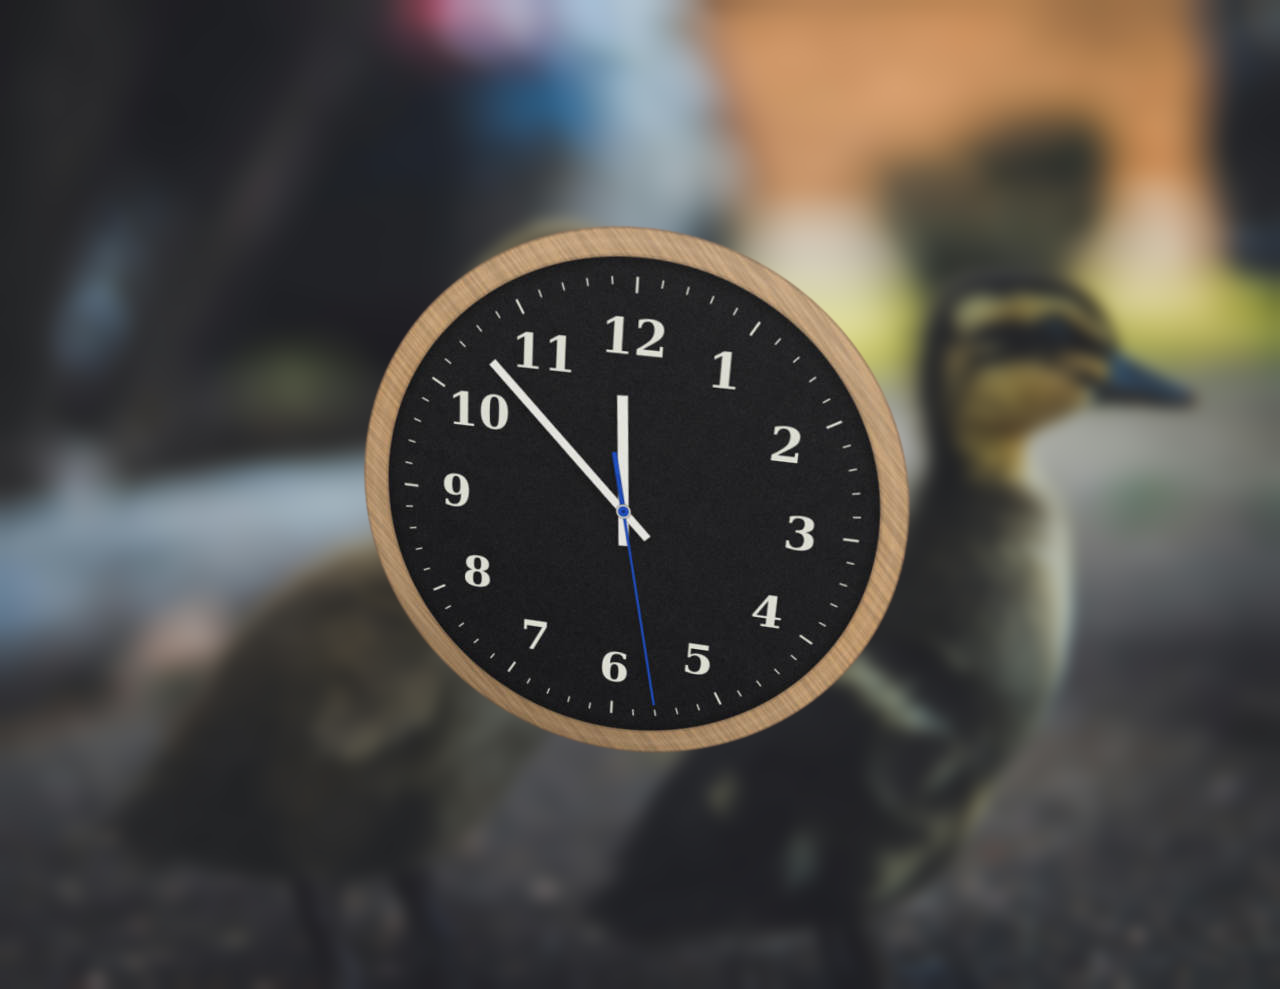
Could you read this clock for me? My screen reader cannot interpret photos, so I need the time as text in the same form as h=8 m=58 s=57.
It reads h=11 m=52 s=28
